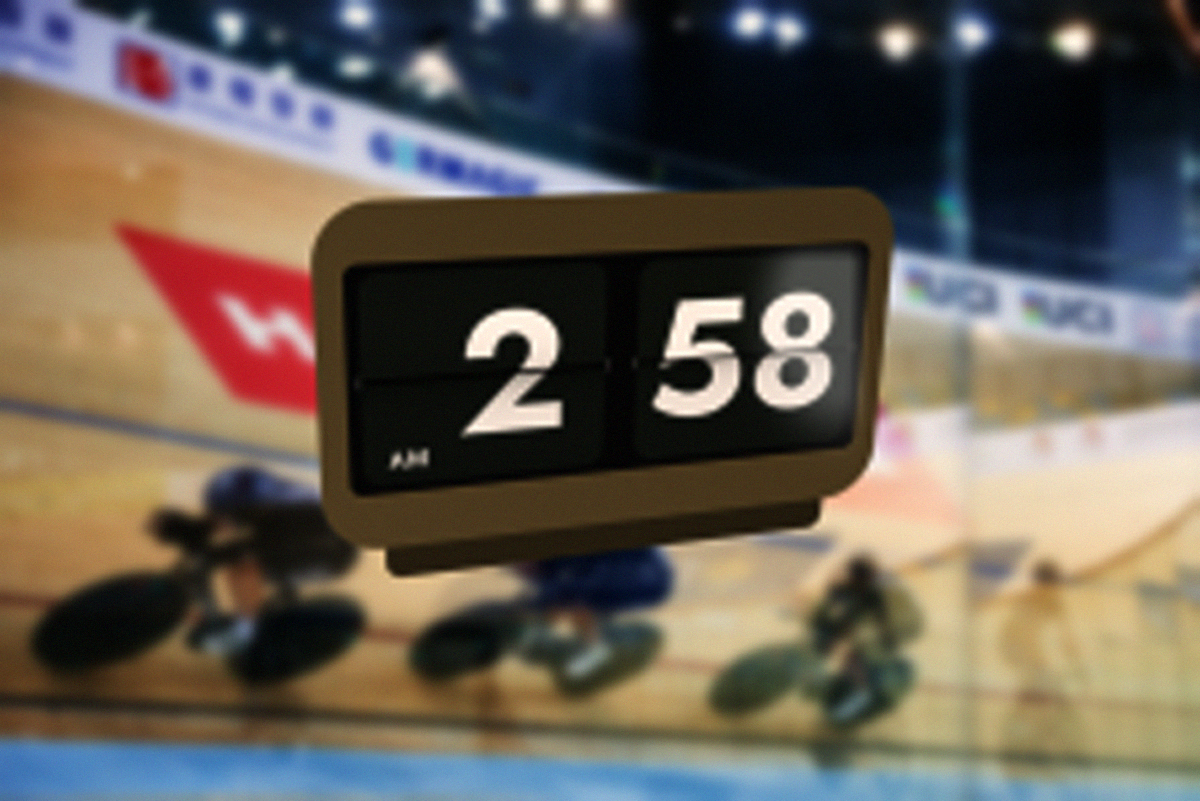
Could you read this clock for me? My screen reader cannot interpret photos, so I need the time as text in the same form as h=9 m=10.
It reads h=2 m=58
